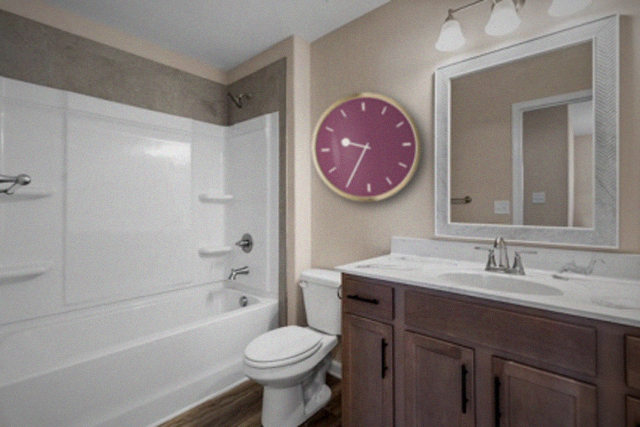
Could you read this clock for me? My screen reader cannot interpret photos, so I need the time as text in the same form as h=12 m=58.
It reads h=9 m=35
